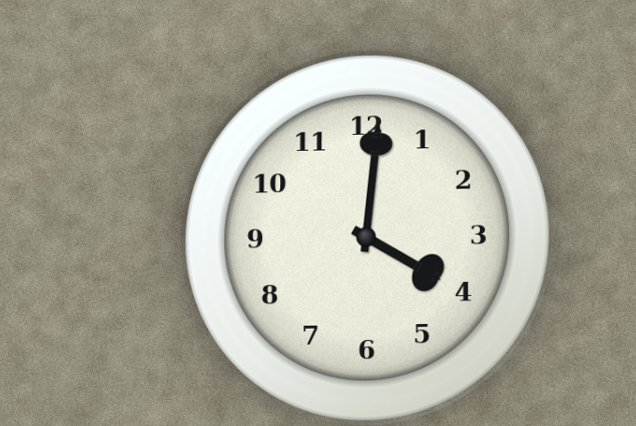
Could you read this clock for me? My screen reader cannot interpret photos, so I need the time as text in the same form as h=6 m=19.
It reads h=4 m=1
